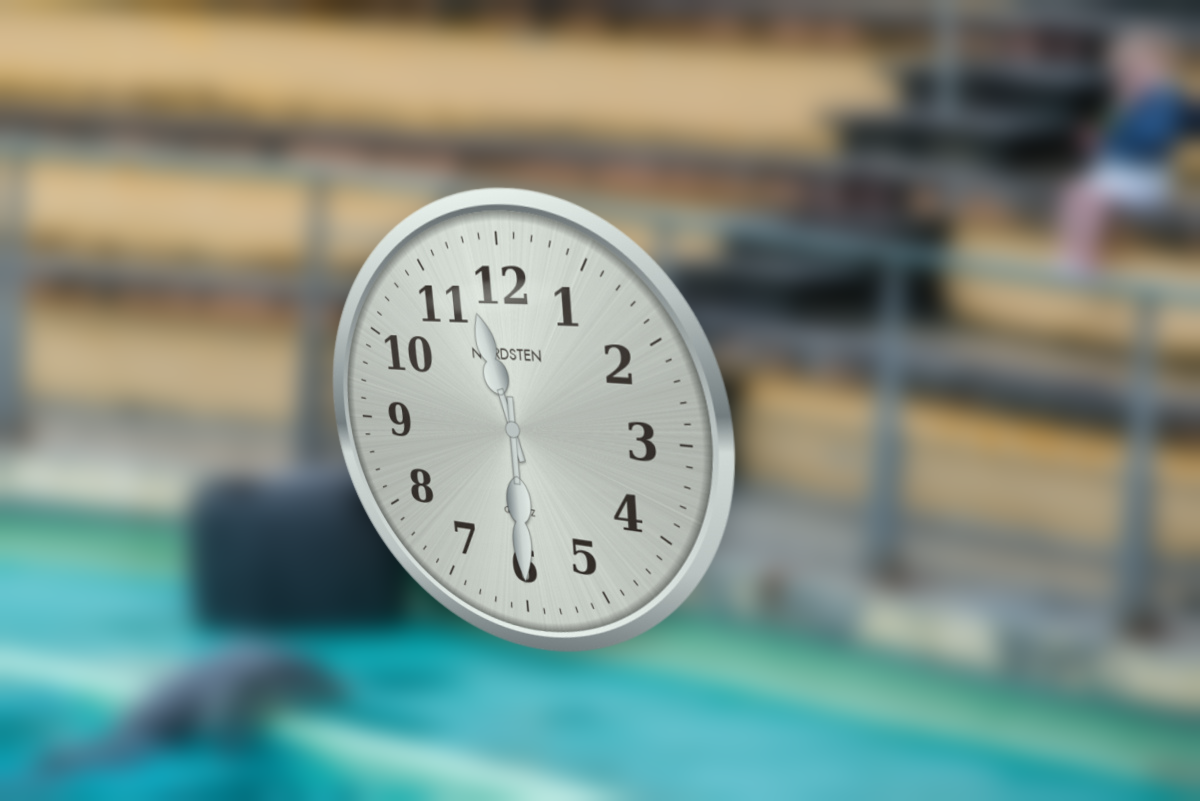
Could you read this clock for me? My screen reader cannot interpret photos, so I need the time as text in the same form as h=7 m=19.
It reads h=11 m=30
